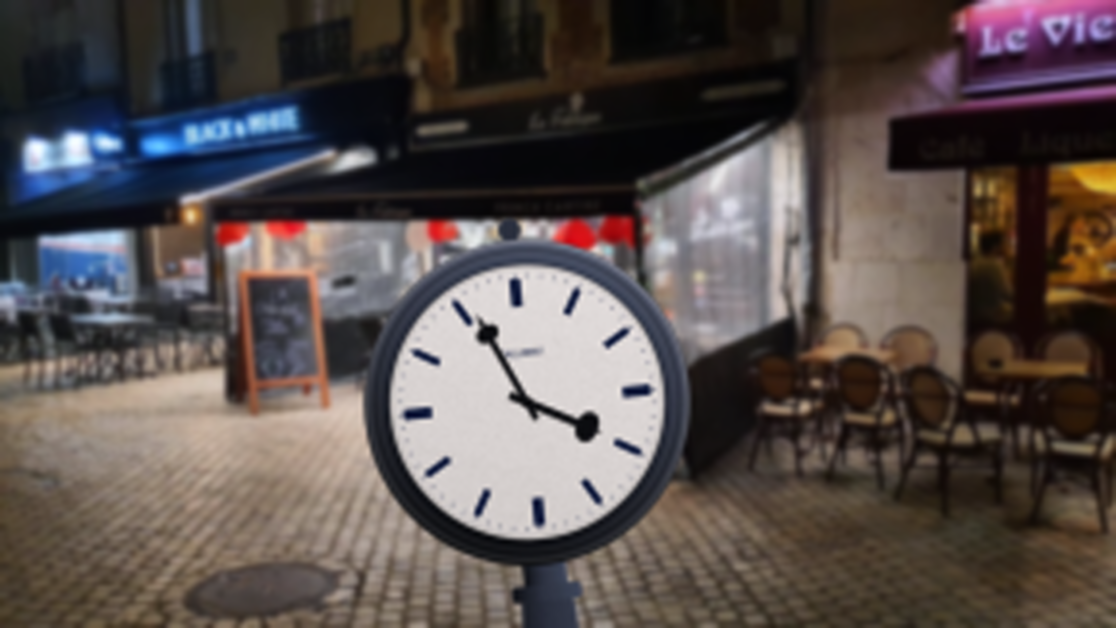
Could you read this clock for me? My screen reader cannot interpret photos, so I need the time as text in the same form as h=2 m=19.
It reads h=3 m=56
